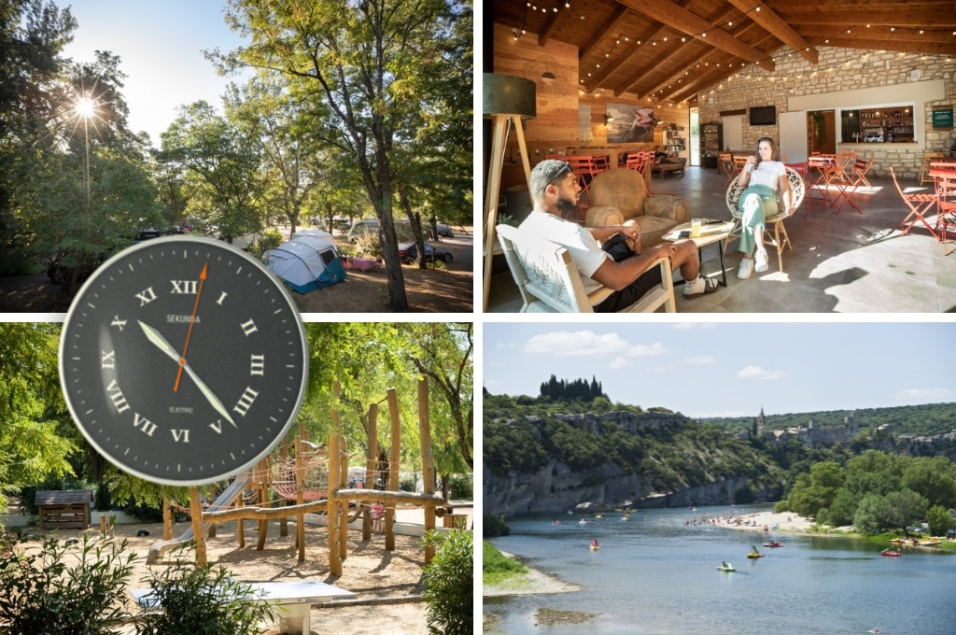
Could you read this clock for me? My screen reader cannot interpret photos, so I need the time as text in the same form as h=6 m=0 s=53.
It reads h=10 m=23 s=2
